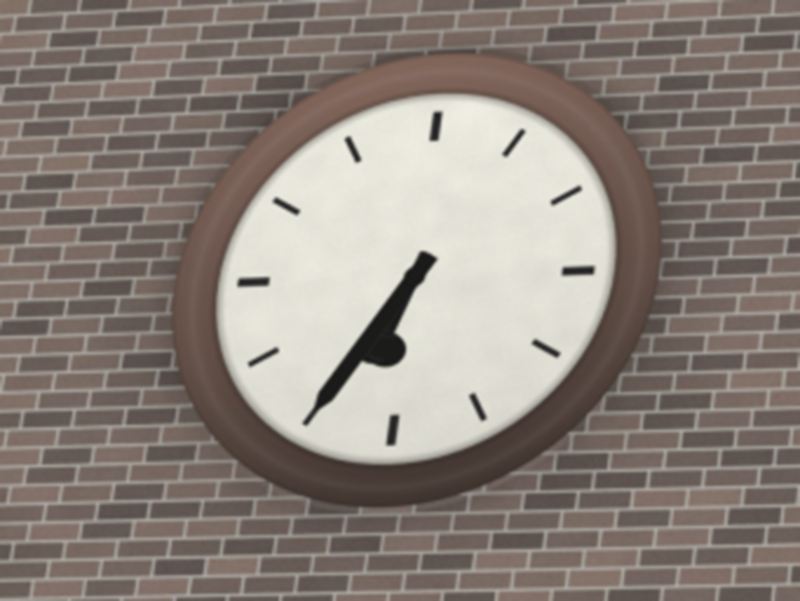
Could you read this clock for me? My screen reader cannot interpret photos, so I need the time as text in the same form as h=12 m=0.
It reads h=6 m=35
